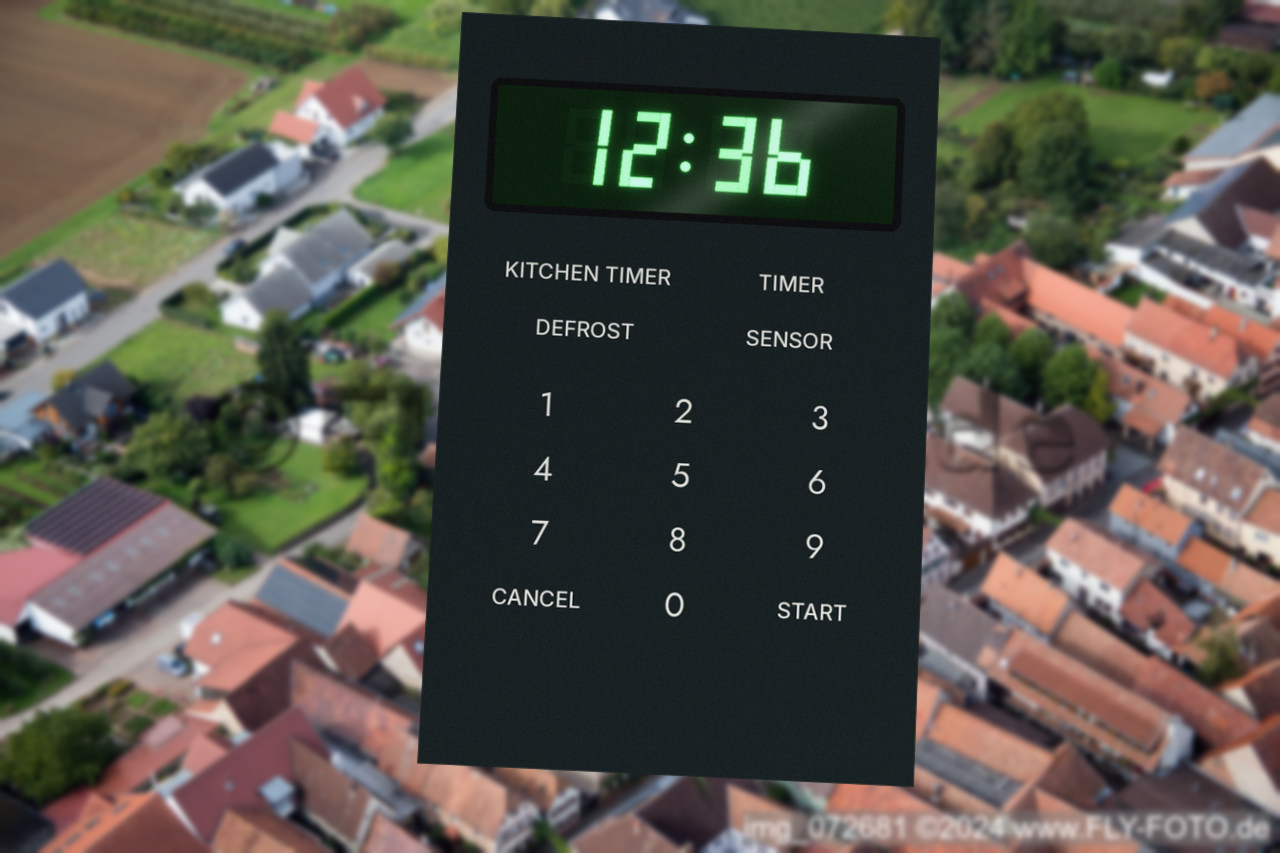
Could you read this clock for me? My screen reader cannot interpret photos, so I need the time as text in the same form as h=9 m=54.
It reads h=12 m=36
